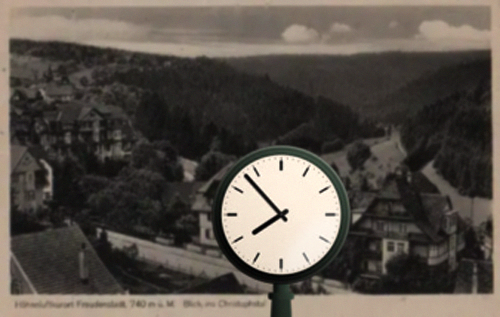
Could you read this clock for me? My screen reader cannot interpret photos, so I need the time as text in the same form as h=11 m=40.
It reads h=7 m=53
